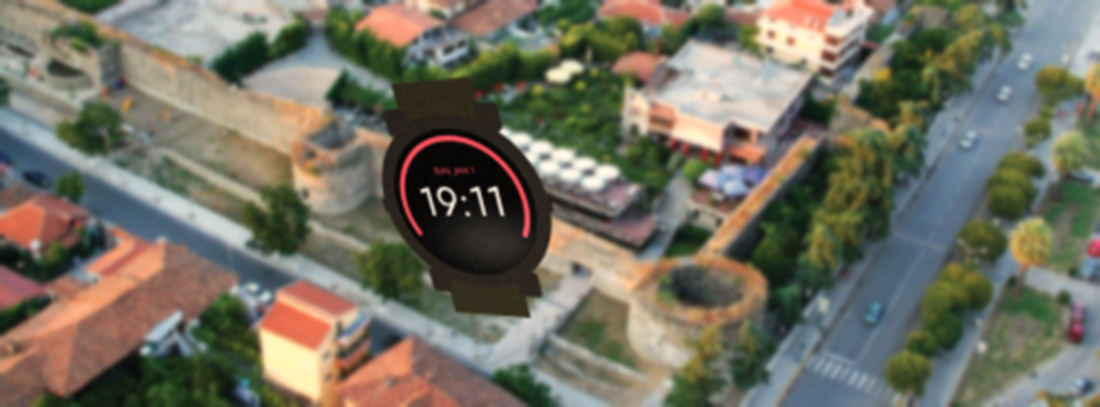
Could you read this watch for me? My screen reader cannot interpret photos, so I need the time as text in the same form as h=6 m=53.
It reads h=19 m=11
